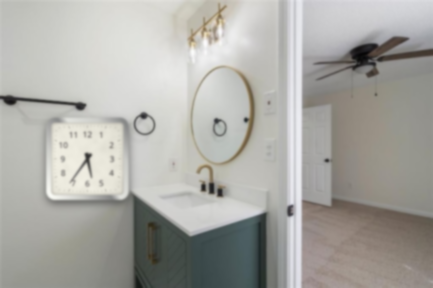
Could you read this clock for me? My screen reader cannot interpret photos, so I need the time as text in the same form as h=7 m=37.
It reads h=5 m=36
